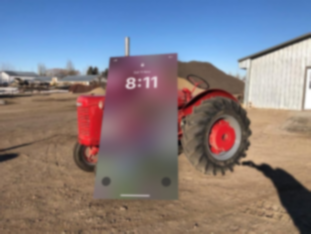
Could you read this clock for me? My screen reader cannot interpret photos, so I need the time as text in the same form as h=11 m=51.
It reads h=8 m=11
